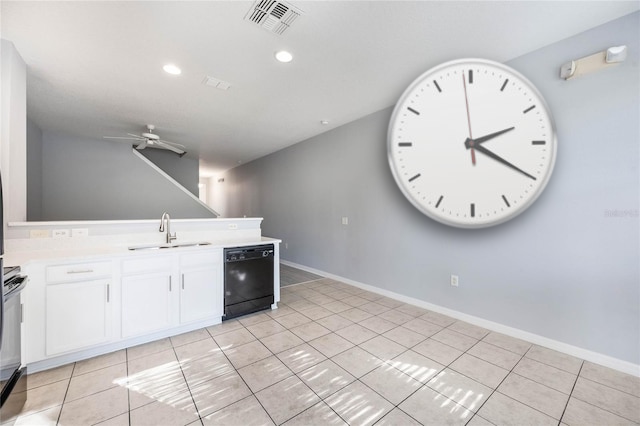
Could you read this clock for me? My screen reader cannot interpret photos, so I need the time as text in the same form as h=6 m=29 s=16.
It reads h=2 m=19 s=59
